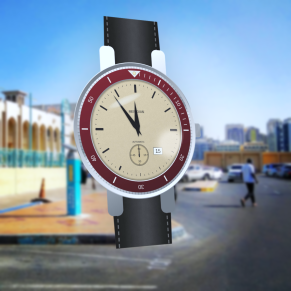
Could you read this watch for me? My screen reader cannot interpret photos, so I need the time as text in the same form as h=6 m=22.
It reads h=11 m=54
